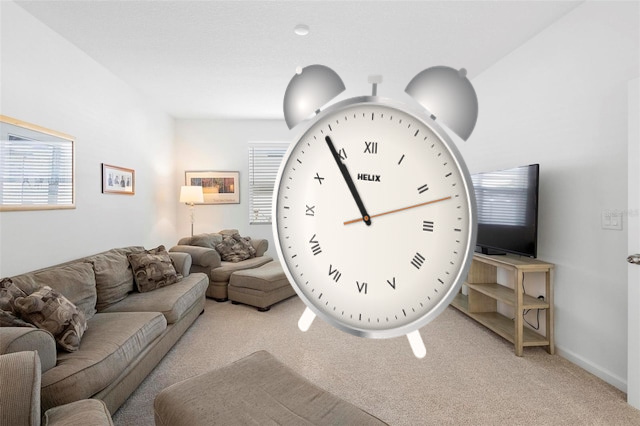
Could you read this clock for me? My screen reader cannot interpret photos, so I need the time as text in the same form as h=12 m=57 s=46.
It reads h=10 m=54 s=12
